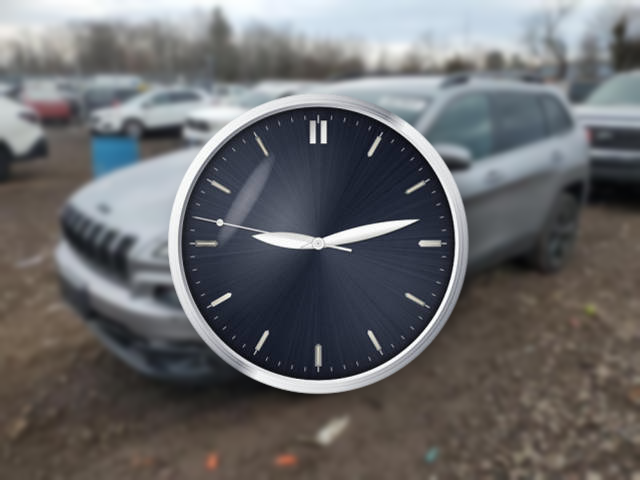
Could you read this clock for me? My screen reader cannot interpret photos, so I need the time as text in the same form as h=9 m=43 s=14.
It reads h=9 m=12 s=47
